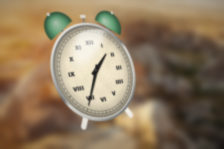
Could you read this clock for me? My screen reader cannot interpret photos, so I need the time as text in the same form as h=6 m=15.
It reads h=1 m=35
